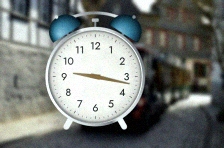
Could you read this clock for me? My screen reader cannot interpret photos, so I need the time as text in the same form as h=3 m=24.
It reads h=9 m=17
